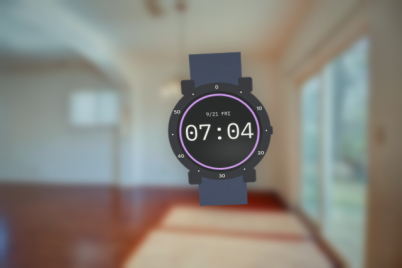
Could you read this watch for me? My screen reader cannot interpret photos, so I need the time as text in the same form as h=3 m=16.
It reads h=7 m=4
